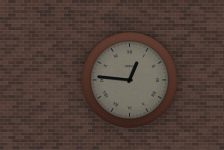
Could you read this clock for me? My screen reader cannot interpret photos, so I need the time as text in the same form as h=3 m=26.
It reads h=12 m=46
